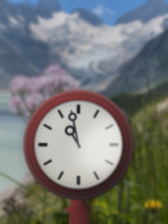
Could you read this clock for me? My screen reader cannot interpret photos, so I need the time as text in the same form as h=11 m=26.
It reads h=10 m=58
